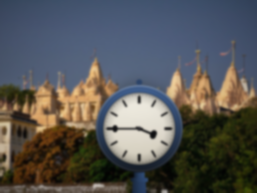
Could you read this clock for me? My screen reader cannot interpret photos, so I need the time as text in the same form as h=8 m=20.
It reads h=3 m=45
